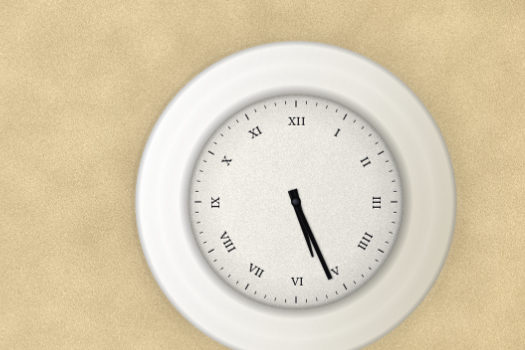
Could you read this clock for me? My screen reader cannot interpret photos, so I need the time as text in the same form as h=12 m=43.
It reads h=5 m=26
